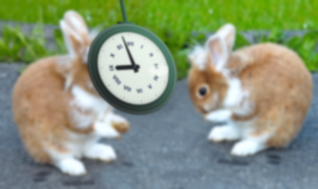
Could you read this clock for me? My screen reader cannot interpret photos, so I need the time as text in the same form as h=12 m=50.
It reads h=8 m=58
